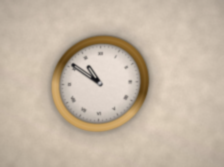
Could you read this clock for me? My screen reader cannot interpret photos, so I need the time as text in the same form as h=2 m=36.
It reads h=10 m=51
